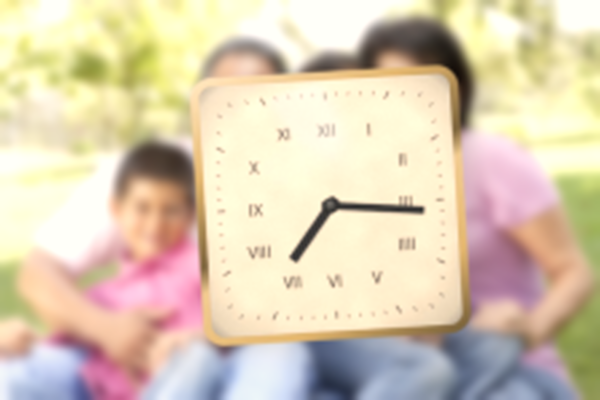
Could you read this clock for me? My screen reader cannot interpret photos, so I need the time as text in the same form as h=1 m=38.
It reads h=7 m=16
